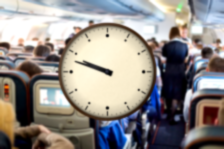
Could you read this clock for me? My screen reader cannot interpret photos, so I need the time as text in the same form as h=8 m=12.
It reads h=9 m=48
